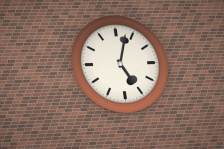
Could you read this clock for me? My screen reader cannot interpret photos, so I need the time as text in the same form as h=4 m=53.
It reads h=5 m=3
